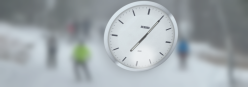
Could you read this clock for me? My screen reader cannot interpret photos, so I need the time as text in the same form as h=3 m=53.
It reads h=7 m=5
